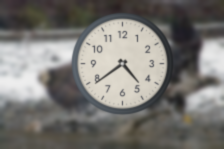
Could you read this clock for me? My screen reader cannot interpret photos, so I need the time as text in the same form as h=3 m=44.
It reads h=4 m=39
